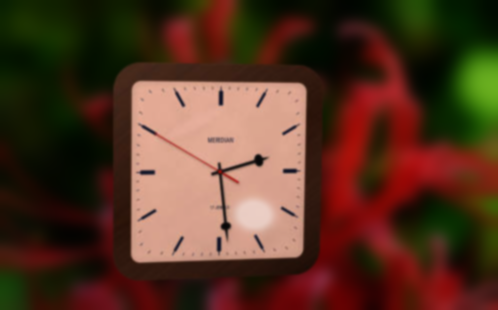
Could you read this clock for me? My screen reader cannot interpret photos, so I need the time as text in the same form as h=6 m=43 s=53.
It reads h=2 m=28 s=50
